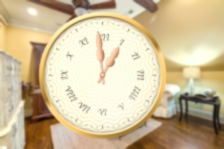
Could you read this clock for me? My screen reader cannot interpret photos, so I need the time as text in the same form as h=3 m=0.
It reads h=12 m=59
